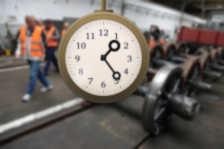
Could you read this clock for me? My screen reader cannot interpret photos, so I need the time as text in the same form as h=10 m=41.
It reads h=1 m=24
